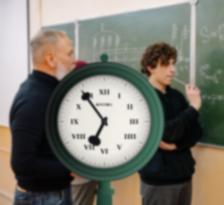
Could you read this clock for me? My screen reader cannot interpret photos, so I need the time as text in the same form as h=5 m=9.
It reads h=6 m=54
